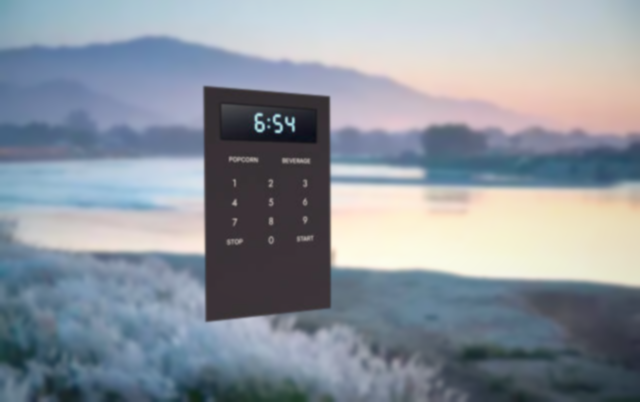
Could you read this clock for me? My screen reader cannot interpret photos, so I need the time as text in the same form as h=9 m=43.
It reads h=6 m=54
